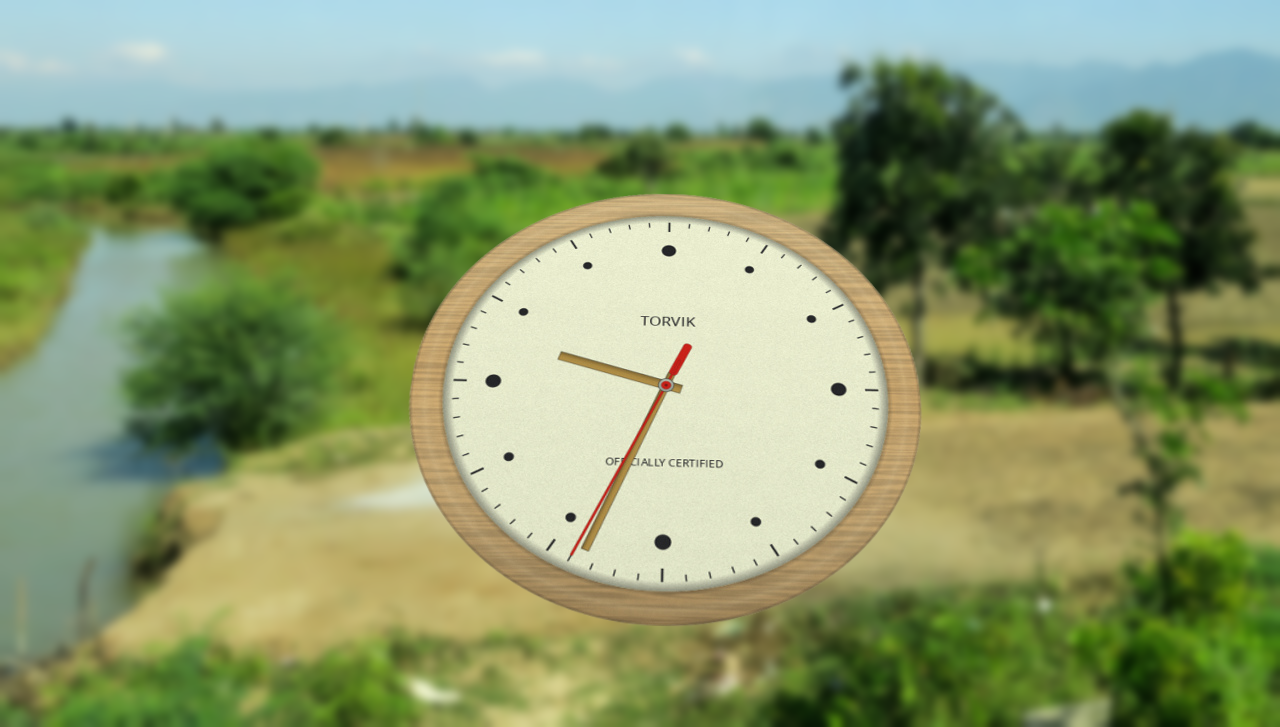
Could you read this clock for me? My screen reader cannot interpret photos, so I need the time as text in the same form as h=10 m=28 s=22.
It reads h=9 m=33 s=34
